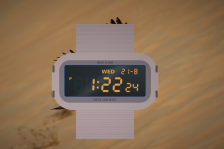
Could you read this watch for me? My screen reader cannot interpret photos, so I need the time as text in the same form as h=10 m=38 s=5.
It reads h=1 m=22 s=24
